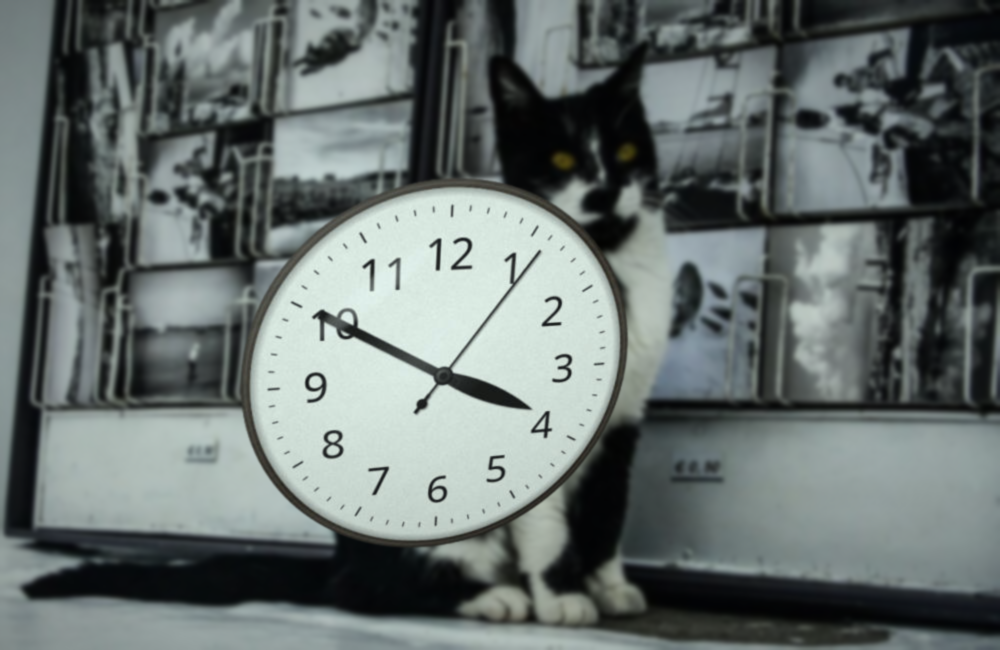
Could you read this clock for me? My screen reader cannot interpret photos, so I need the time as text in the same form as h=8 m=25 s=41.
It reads h=3 m=50 s=6
